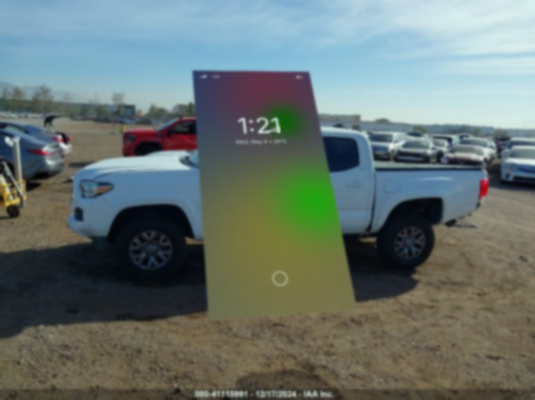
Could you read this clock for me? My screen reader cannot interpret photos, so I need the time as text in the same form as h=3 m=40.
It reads h=1 m=21
